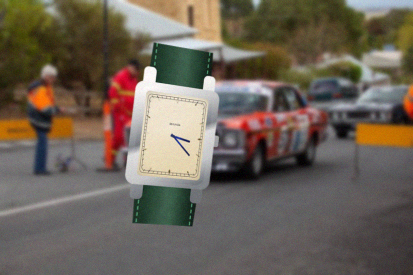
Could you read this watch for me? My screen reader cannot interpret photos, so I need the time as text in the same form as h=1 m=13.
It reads h=3 m=22
